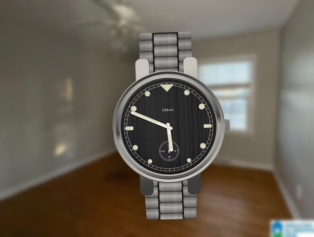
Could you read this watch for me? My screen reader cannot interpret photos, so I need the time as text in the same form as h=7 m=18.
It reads h=5 m=49
